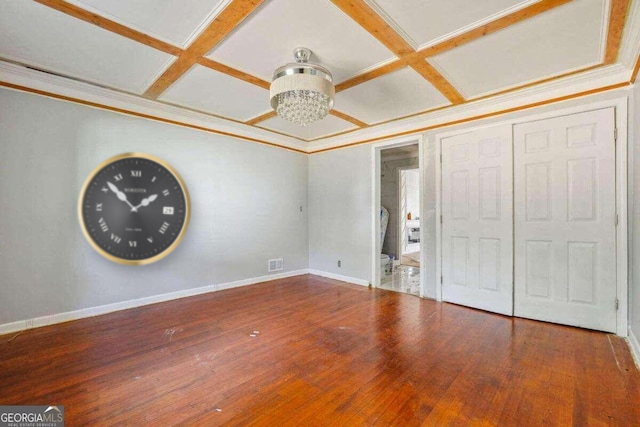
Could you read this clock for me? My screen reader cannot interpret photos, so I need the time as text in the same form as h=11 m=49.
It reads h=1 m=52
